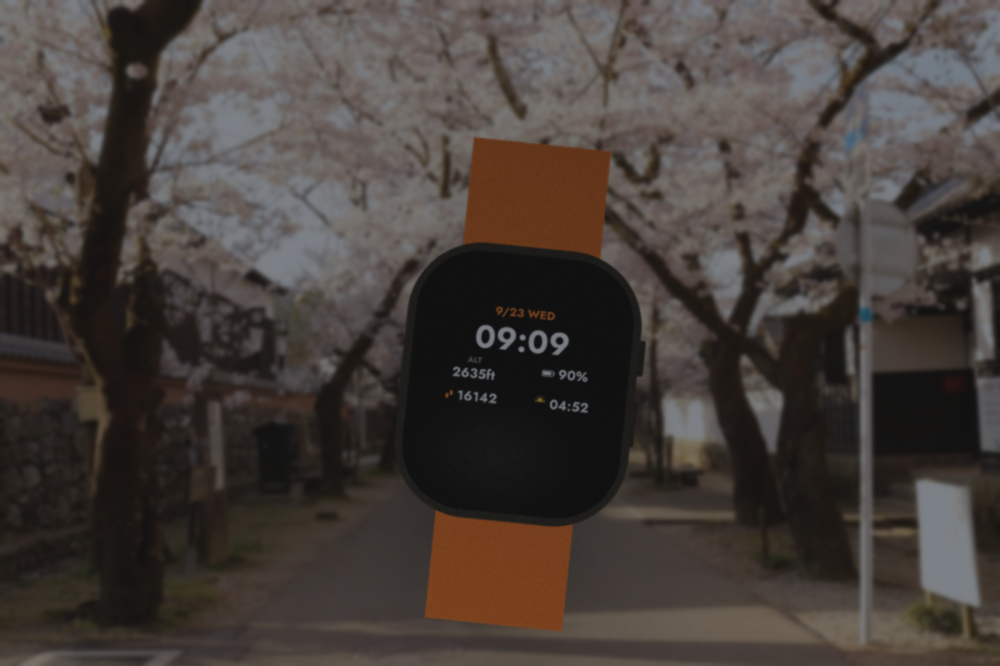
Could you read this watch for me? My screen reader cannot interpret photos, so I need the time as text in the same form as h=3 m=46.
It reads h=9 m=9
